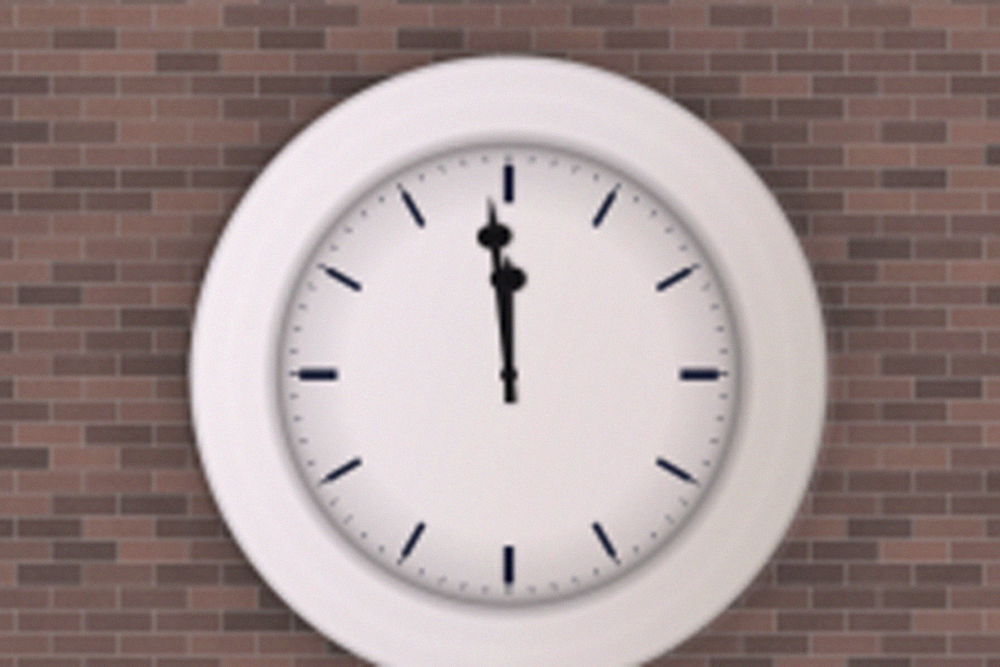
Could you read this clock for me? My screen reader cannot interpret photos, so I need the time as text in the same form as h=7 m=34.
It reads h=11 m=59
